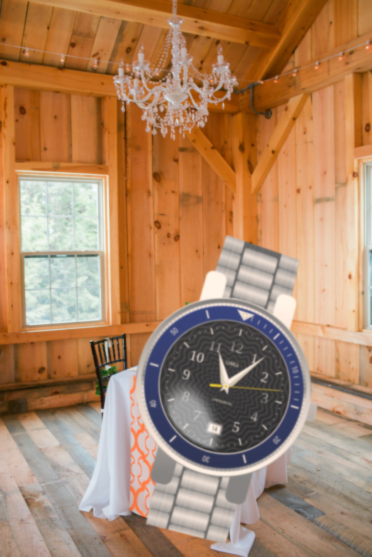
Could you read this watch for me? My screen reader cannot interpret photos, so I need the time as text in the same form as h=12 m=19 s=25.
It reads h=11 m=6 s=13
